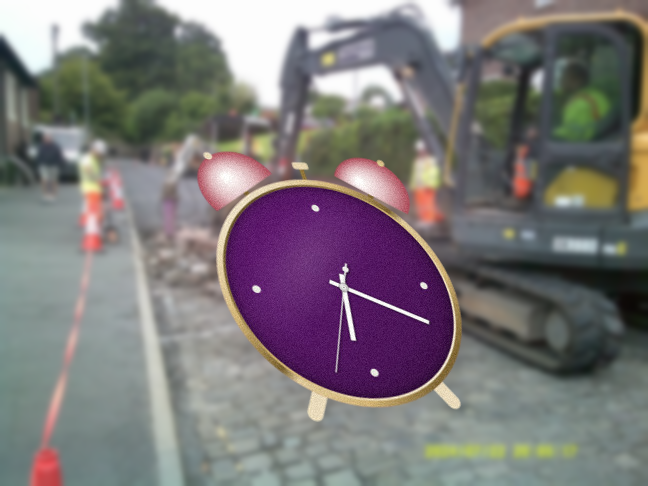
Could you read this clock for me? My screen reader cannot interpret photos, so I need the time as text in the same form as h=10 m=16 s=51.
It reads h=6 m=19 s=34
